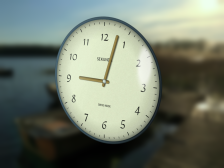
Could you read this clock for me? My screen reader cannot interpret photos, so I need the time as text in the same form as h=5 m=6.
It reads h=9 m=3
